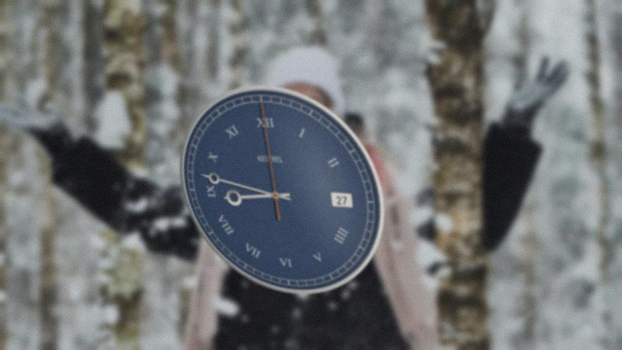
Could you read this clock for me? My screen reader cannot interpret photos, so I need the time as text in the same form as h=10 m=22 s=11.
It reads h=8 m=47 s=0
